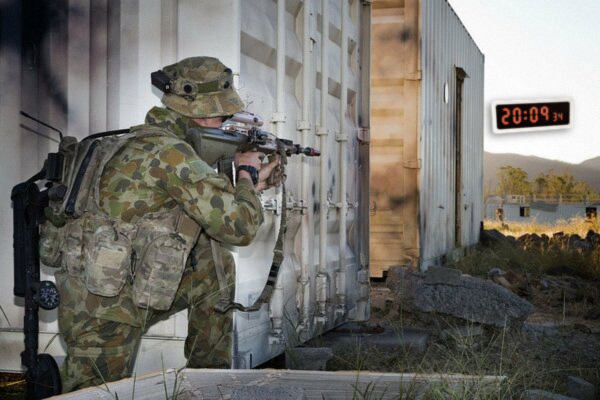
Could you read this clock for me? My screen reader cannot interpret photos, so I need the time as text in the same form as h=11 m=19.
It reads h=20 m=9
